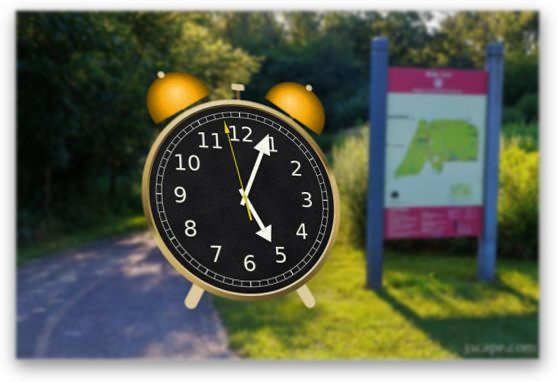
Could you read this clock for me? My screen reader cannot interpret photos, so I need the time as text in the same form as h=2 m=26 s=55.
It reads h=5 m=3 s=58
